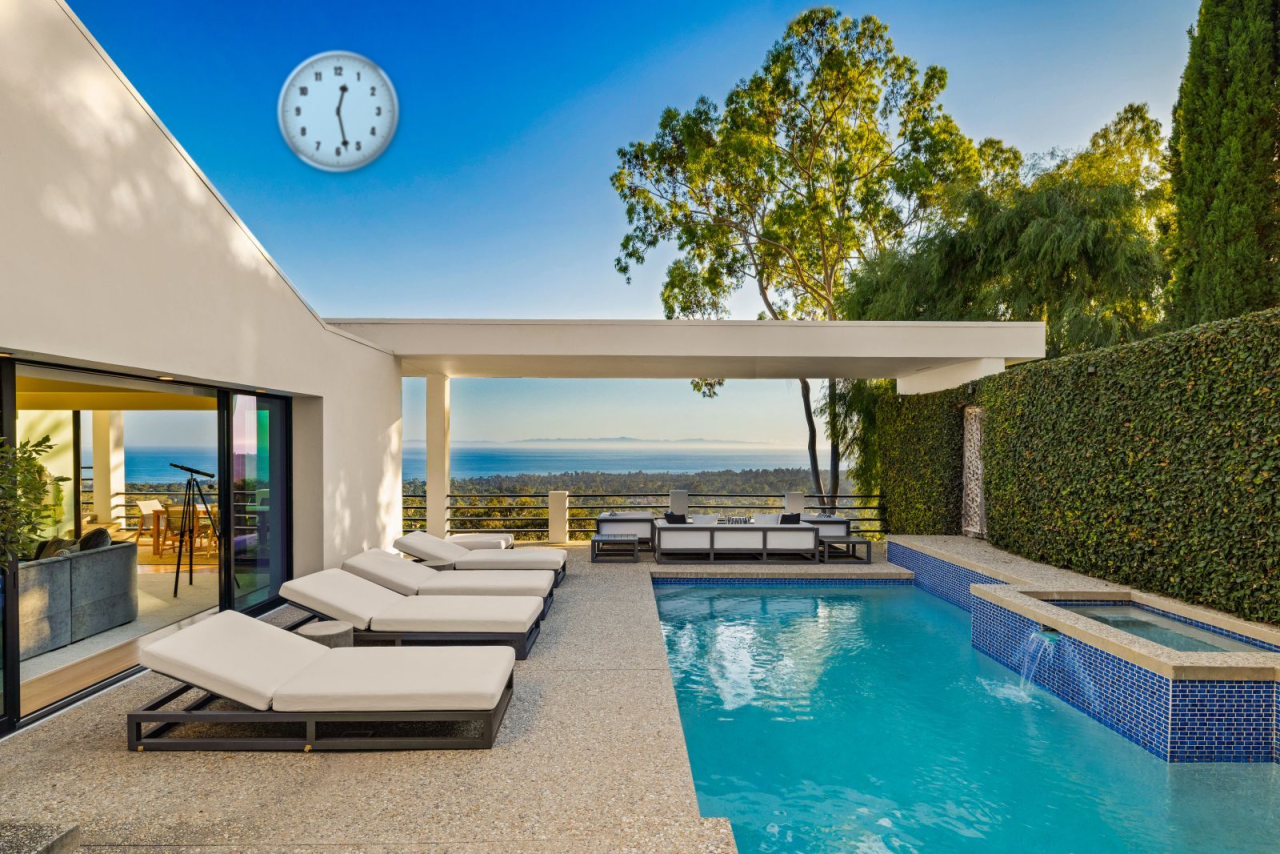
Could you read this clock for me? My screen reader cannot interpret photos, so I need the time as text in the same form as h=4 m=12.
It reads h=12 m=28
